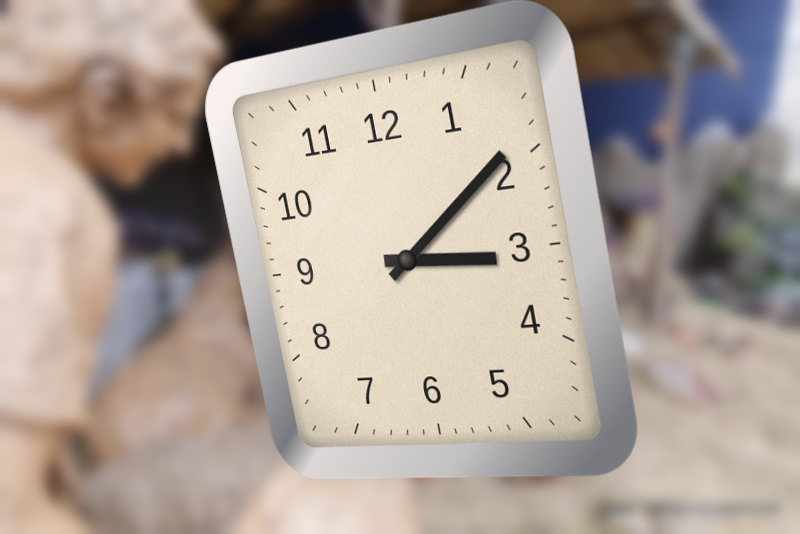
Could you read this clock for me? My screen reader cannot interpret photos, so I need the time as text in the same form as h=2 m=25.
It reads h=3 m=9
